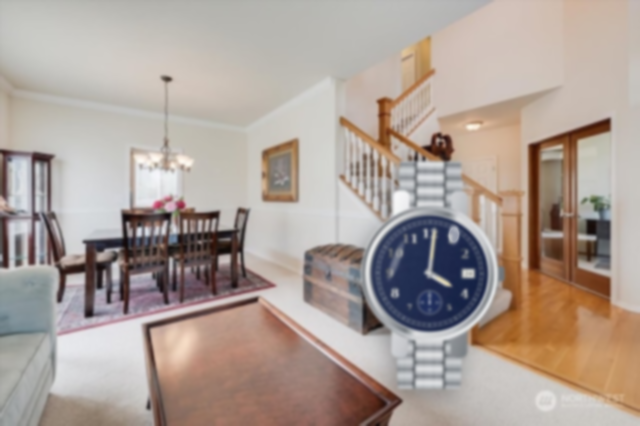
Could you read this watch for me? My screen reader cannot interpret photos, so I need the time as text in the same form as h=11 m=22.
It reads h=4 m=1
